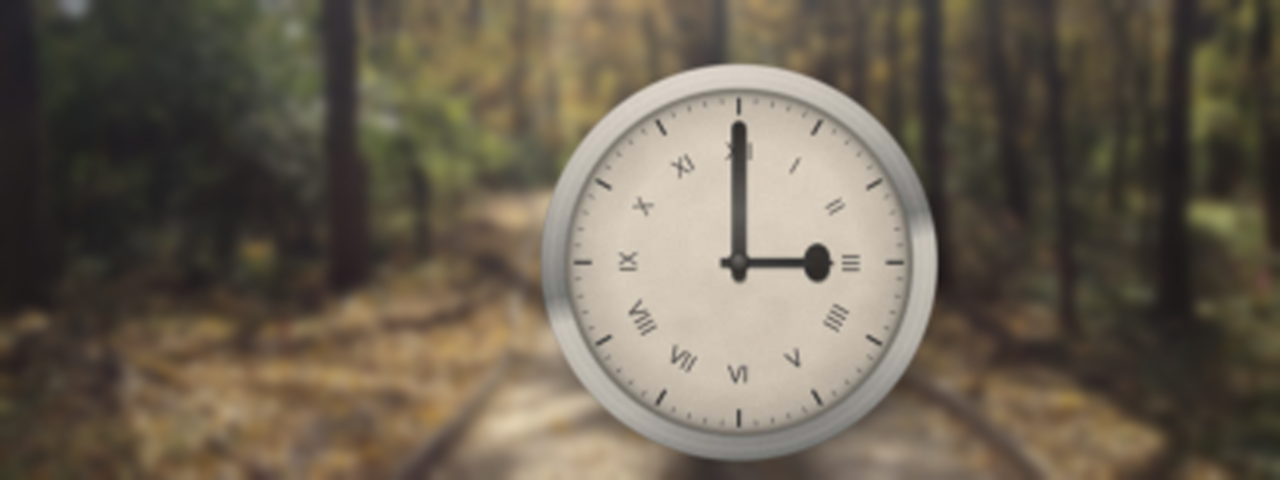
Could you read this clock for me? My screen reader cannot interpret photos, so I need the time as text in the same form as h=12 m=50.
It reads h=3 m=0
